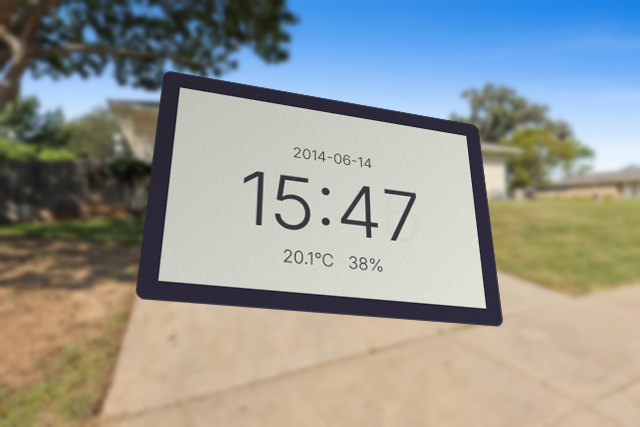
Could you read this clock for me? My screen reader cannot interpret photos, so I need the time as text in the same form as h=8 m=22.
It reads h=15 m=47
